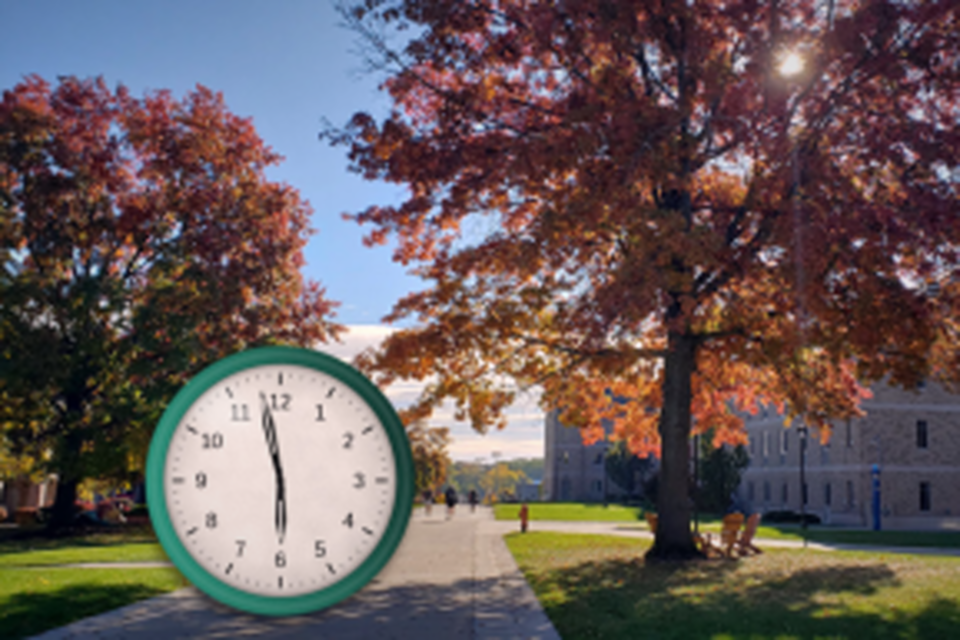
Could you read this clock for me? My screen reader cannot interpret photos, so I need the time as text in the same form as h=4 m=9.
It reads h=5 m=58
